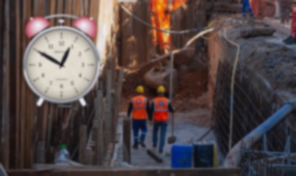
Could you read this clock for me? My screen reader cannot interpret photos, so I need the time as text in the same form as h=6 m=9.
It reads h=12 m=50
